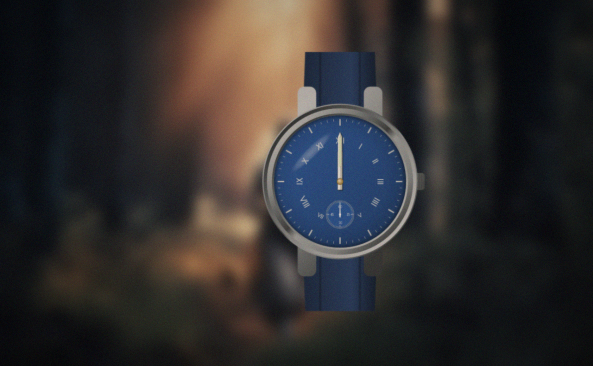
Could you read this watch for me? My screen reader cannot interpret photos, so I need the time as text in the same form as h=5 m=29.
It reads h=12 m=0
